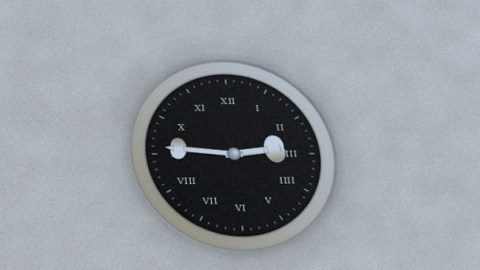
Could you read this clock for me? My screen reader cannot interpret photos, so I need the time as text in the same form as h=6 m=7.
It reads h=2 m=46
